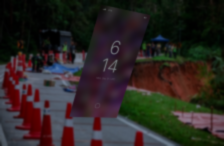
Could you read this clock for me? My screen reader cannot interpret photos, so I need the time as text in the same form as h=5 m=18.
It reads h=6 m=14
